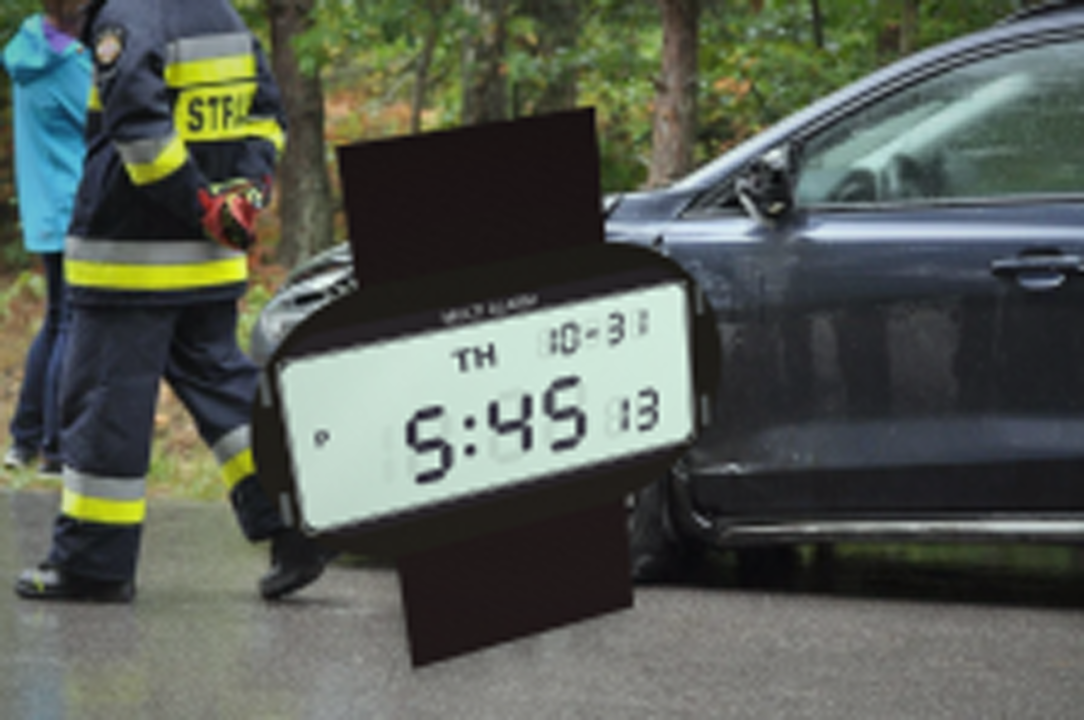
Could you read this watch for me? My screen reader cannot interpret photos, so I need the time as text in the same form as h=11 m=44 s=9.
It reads h=5 m=45 s=13
